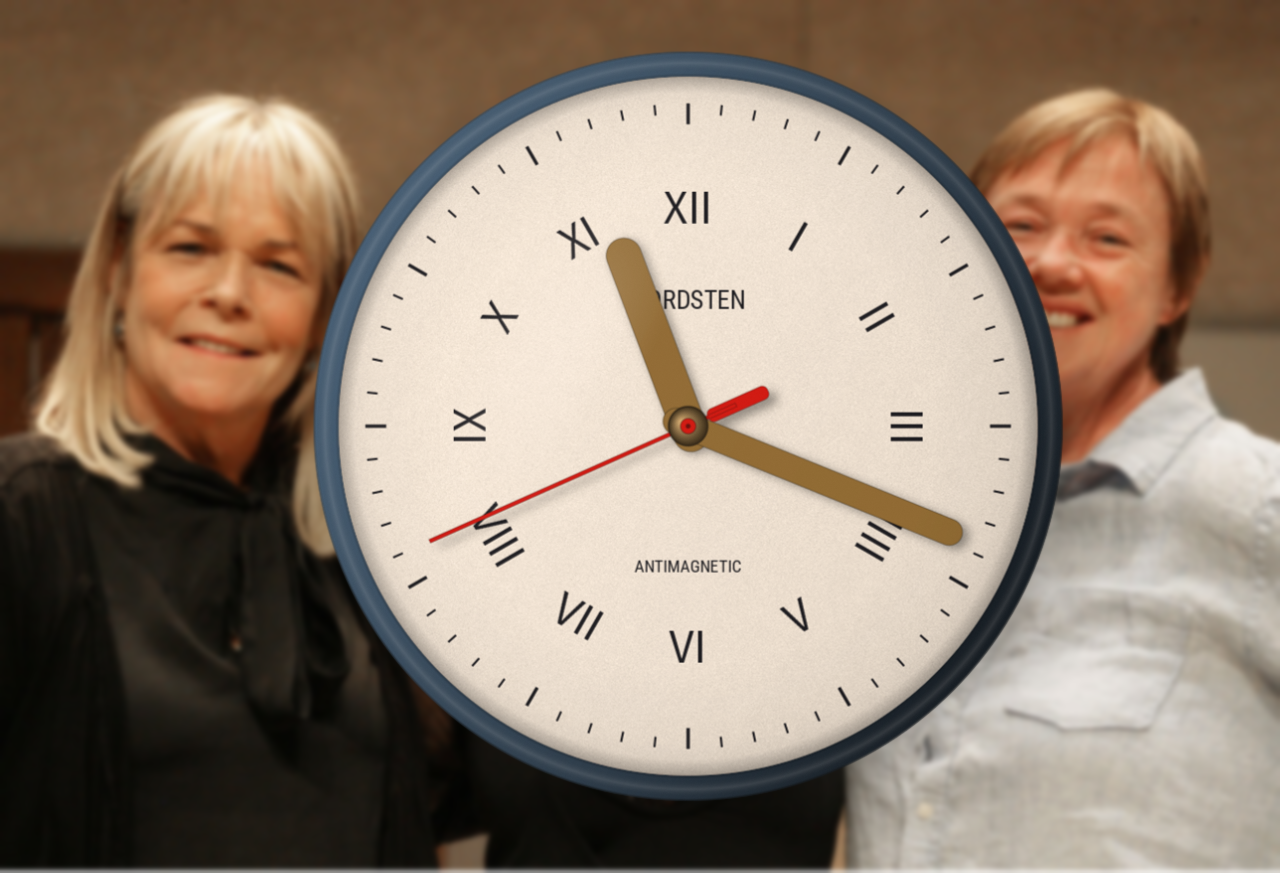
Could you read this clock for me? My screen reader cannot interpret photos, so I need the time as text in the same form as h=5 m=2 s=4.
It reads h=11 m=18 s=41
